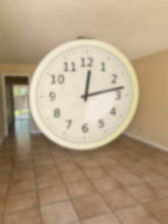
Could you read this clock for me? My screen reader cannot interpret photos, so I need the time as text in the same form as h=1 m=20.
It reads h=12 m=13
